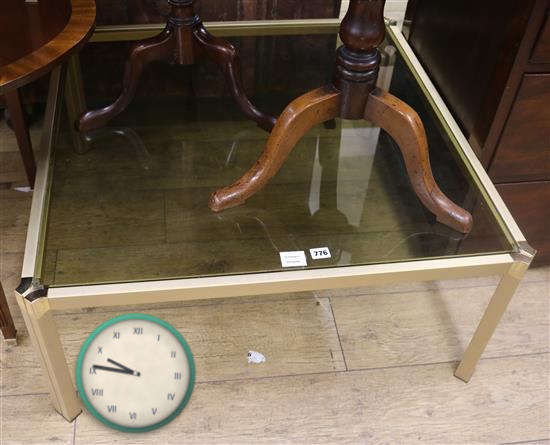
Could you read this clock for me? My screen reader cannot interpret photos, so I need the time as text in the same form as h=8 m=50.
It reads h=9 m=46
